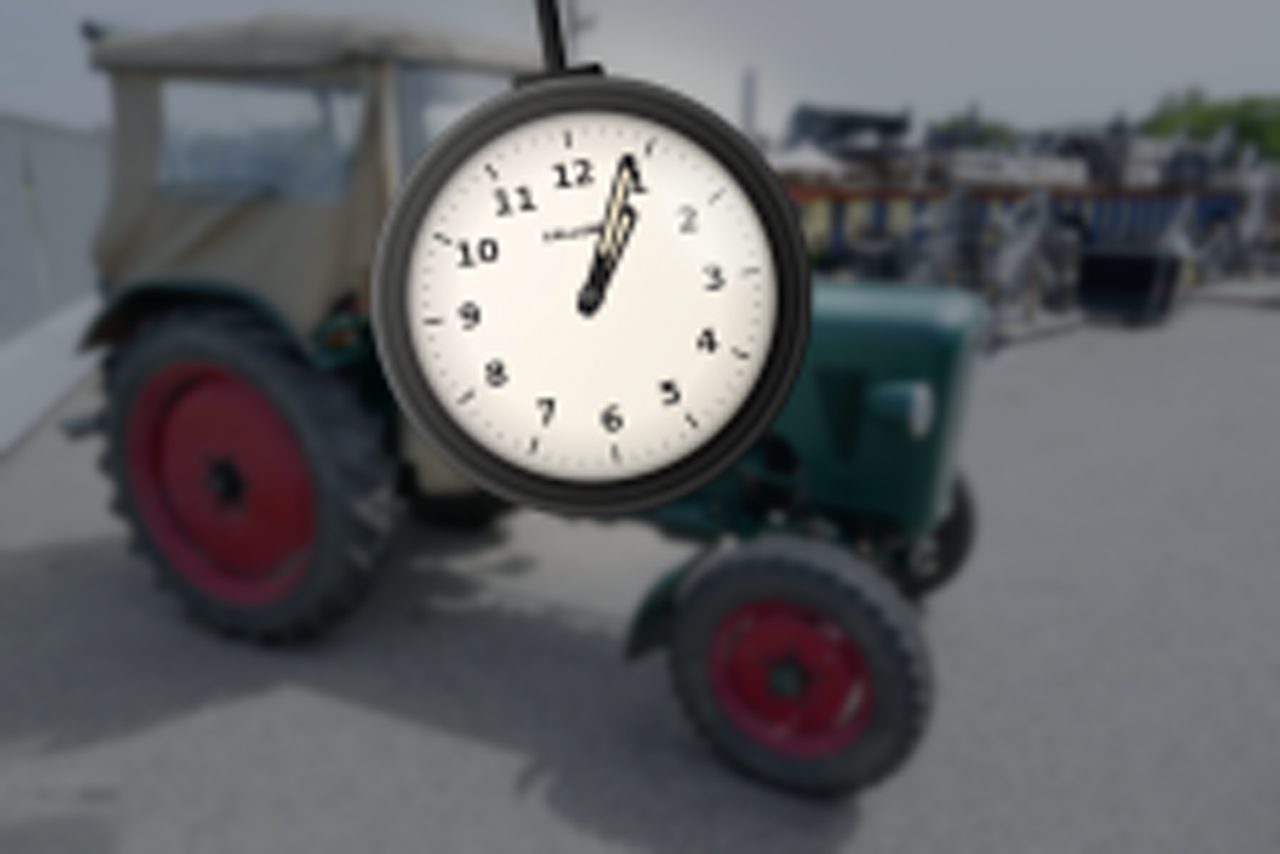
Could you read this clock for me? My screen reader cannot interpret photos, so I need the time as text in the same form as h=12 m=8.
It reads h=1 m=4
